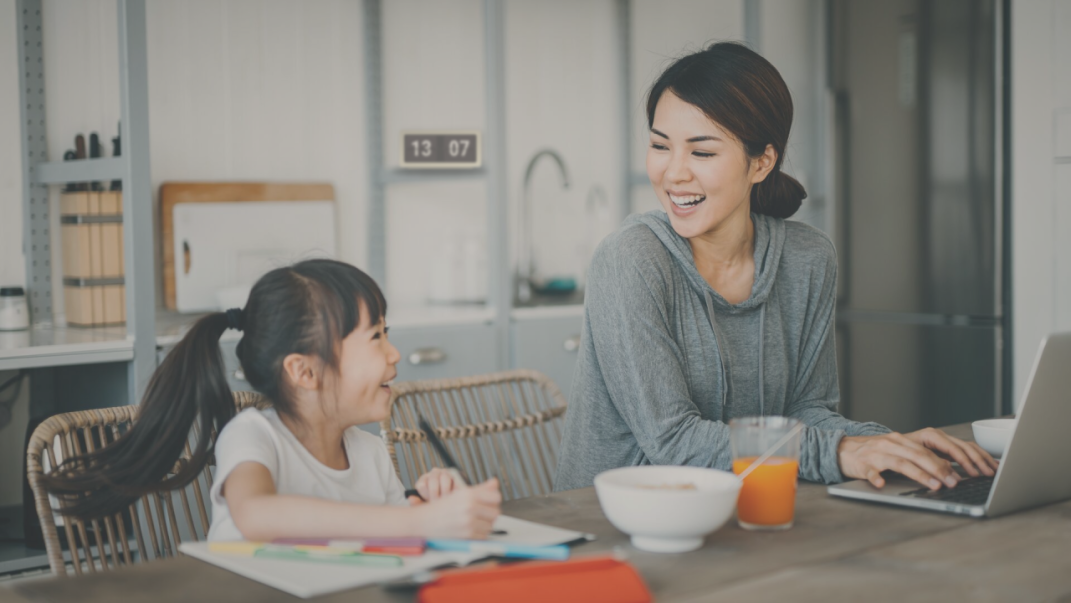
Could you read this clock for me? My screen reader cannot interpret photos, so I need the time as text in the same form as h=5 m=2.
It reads h=13 m=7
